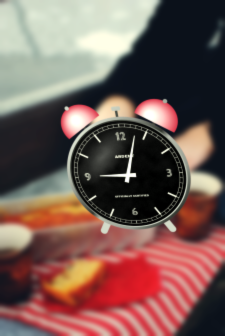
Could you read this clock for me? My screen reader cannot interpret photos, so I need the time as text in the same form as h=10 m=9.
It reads h=9 m=3
